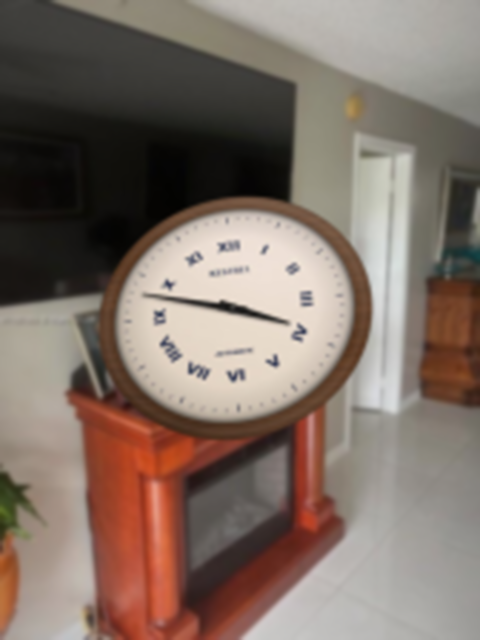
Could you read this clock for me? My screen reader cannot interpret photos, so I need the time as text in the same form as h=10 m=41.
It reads h=3 m=48
